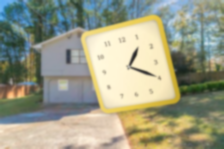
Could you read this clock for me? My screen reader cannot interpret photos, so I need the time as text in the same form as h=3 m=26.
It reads h=1 m=20
